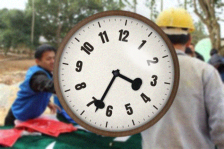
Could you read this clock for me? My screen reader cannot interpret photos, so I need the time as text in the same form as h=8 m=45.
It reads h=3 m=33
